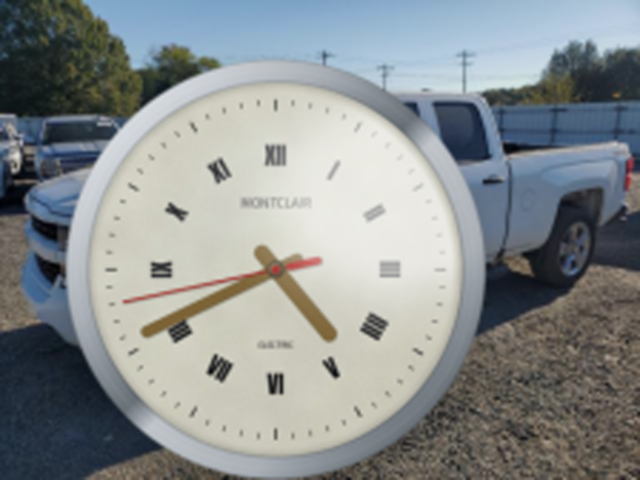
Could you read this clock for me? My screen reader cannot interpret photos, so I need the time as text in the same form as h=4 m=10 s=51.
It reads h=4 m=40 s=43
